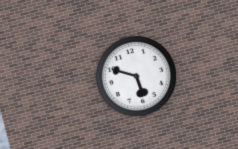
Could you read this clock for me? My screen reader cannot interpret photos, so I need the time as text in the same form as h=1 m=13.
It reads h=5 m=50
